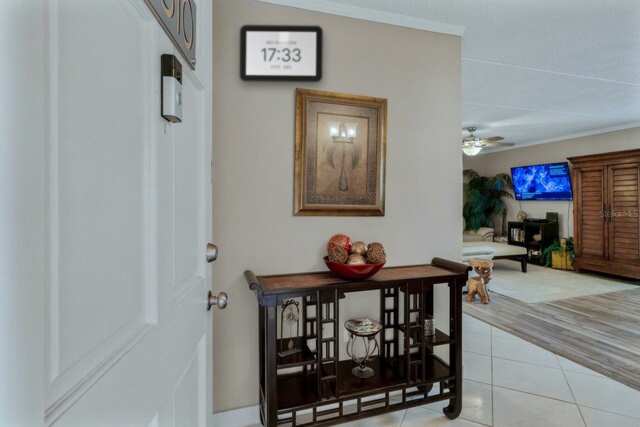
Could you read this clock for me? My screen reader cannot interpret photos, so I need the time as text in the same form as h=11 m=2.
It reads h=17 m=33
